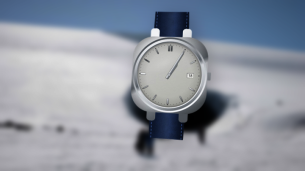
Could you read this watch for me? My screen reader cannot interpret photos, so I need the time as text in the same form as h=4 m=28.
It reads h=1 m=5
